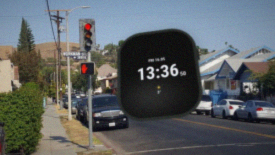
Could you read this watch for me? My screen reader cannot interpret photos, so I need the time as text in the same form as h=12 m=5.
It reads h=13 m=36
